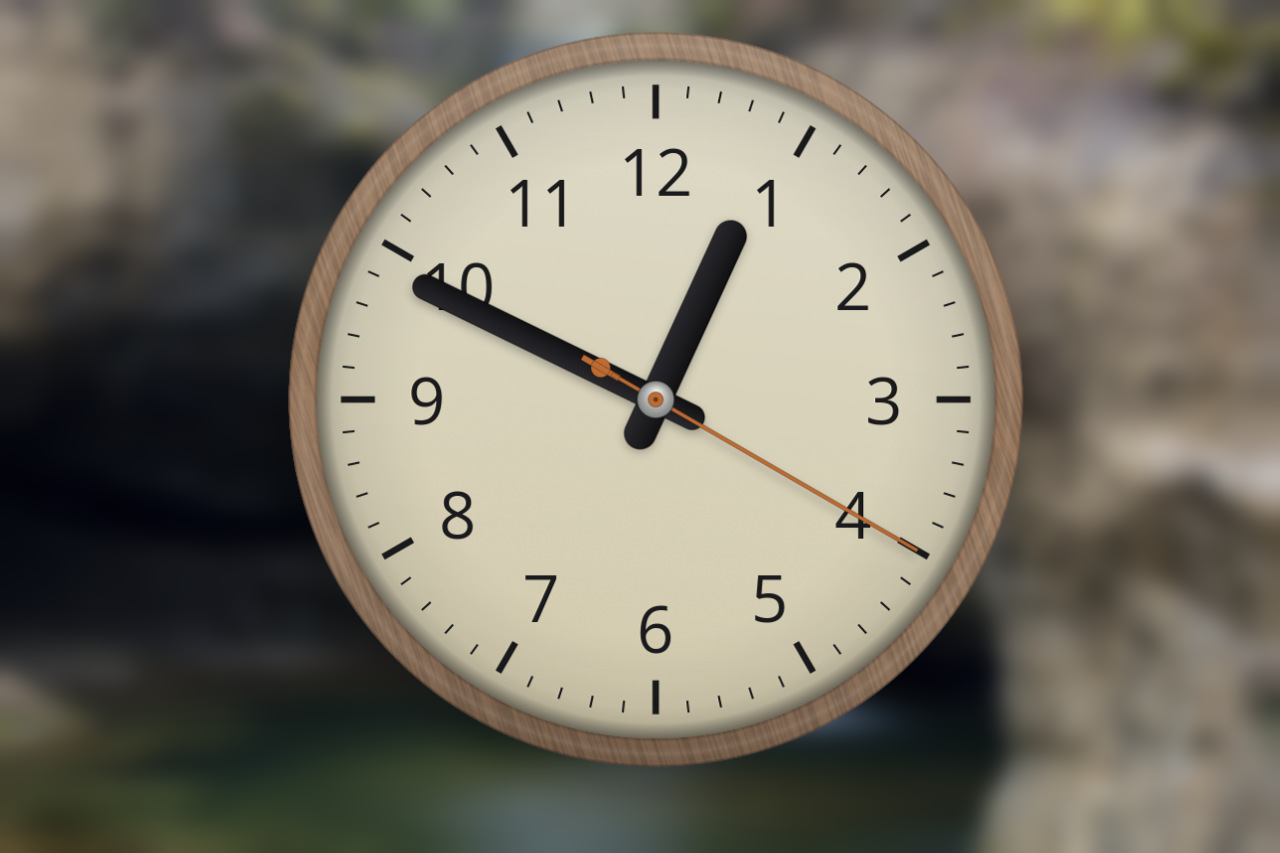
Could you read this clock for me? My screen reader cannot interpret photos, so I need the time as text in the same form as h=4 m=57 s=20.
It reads h=12 m=49 s=20
